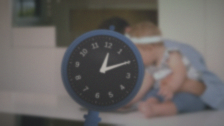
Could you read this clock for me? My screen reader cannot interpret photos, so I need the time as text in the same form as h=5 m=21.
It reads h=12 m=10
